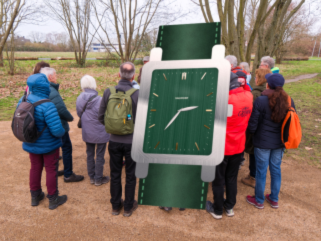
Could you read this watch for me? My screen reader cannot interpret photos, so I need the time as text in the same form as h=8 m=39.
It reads h=2 m=36
